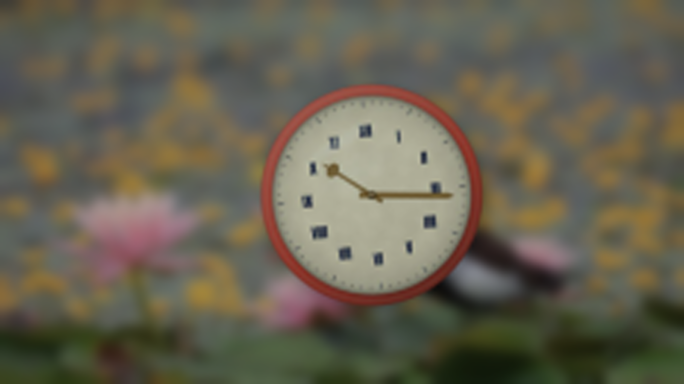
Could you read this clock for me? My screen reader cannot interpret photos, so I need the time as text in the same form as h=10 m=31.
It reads h=10 m=16
